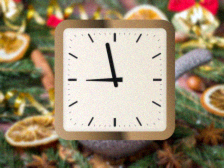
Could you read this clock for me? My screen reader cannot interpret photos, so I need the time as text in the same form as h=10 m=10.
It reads h=8 m=58
